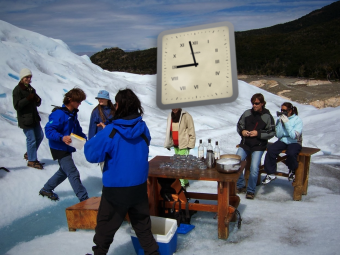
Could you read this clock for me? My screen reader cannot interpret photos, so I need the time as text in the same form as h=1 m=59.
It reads h=8 m=58
